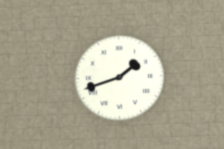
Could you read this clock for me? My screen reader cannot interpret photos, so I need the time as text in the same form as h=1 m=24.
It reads h=1 m=42
